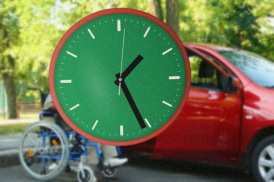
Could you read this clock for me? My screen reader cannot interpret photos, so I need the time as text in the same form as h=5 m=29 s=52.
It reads h=1 m=26 s=1
